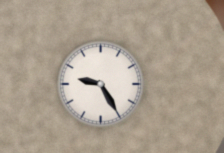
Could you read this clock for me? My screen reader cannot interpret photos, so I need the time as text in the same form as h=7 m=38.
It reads h=9 m=25
